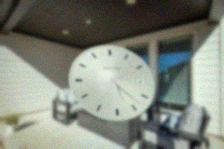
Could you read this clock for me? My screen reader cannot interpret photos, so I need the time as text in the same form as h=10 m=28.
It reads h=5 m=23
